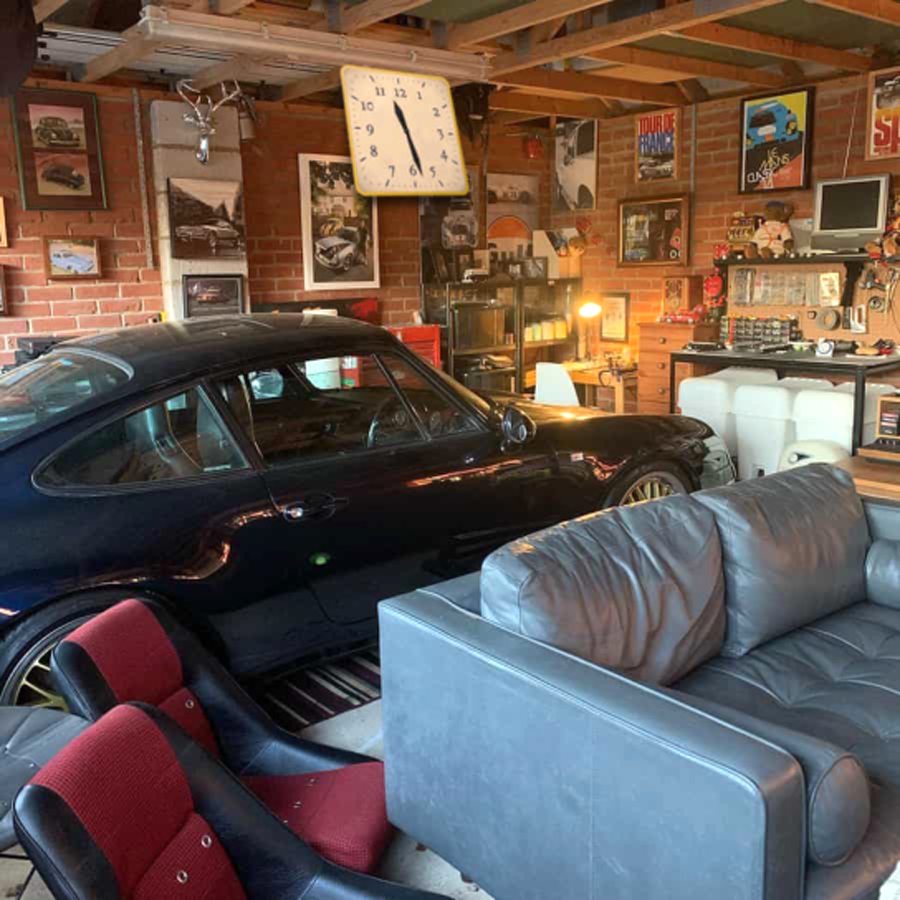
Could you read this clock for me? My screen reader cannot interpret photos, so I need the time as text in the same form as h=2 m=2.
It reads h=11 m=28
